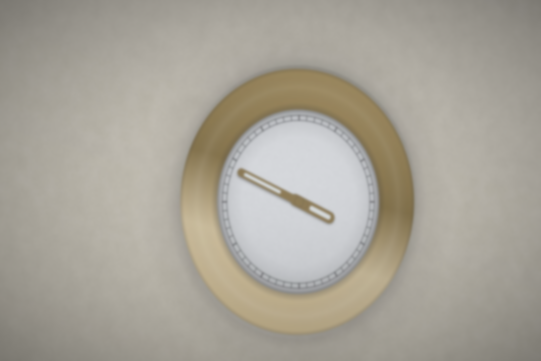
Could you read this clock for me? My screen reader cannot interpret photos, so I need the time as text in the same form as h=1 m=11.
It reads h=3 m=49
